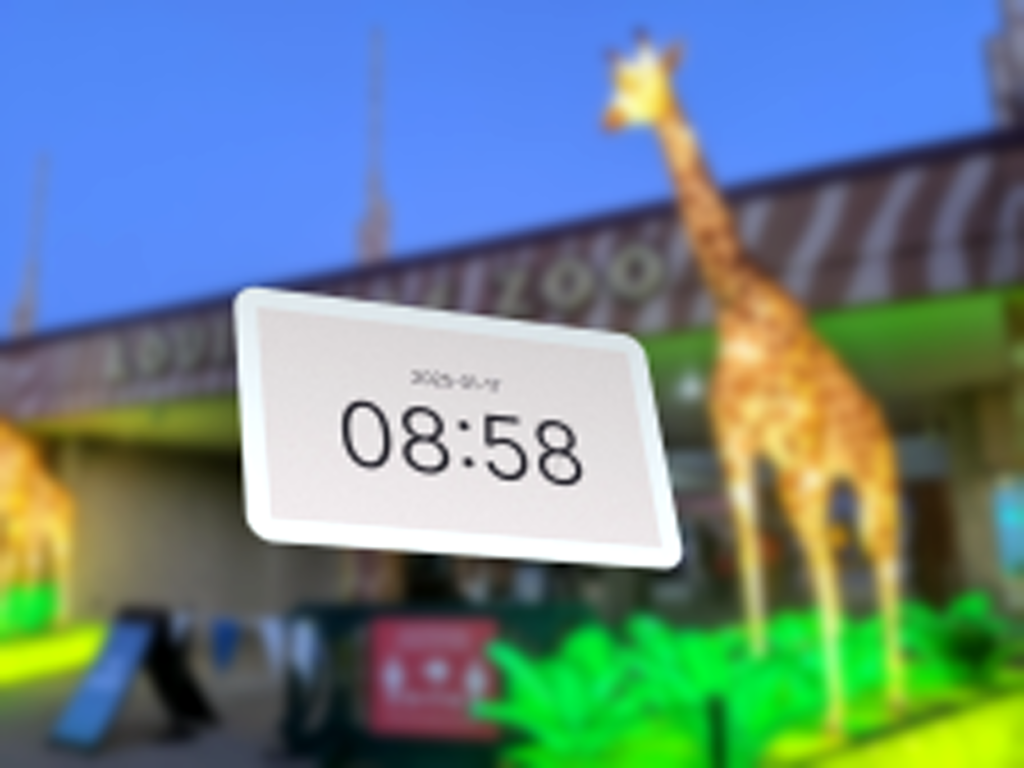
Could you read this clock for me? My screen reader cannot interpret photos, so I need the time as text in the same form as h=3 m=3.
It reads h=8 m=58
